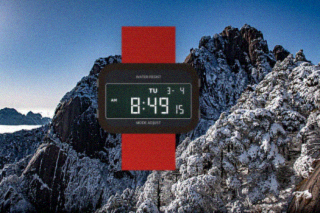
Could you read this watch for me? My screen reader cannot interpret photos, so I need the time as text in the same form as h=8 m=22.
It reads h=8 m=49
